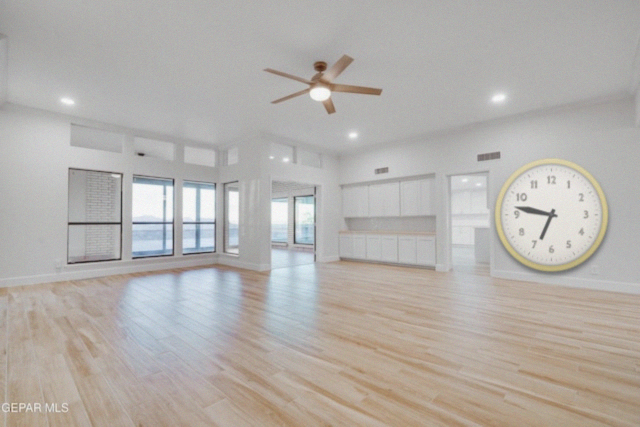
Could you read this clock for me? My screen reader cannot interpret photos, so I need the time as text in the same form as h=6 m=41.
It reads h=6 m=47
